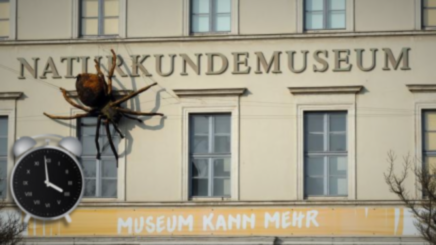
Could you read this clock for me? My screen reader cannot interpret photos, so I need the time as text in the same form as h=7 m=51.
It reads h=3 m=59
